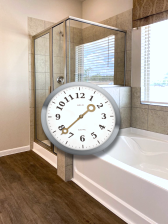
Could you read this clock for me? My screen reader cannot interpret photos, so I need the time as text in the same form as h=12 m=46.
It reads h=1 m=38
